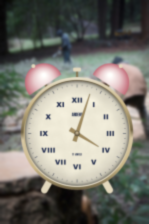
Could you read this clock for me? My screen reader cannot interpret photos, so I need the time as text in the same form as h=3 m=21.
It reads h=4 m=3
